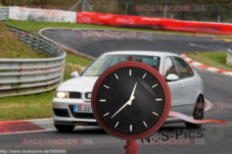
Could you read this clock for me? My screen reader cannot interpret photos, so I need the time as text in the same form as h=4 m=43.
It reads h=12 m=38
